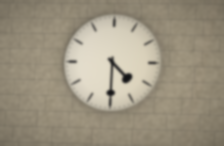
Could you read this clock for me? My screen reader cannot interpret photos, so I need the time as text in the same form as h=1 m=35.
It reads h=4 m=30
